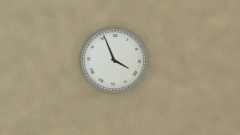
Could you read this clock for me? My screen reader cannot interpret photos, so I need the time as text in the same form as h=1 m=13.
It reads h=3 m=56
